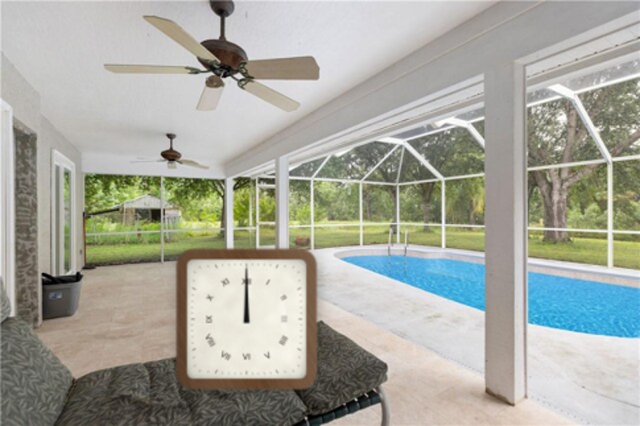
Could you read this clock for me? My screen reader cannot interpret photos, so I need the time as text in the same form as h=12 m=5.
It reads h=12 m=0
